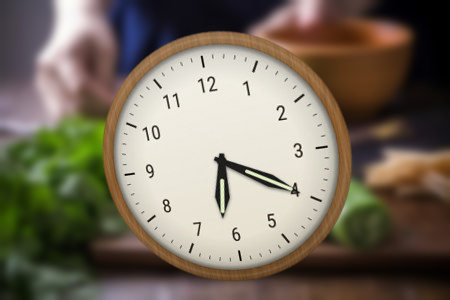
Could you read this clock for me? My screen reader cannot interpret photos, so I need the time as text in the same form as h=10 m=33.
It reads h=6 m=20
